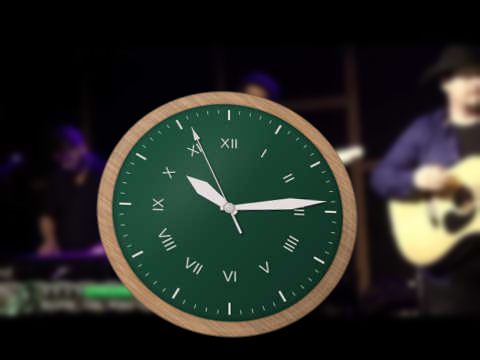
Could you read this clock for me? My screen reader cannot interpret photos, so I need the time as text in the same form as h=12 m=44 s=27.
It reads h=10 m=13 s=56
